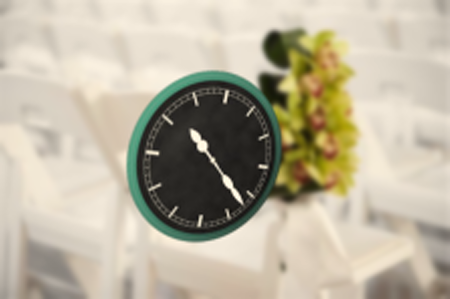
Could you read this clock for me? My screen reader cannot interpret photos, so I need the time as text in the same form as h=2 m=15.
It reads h=10 m=22
